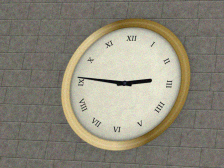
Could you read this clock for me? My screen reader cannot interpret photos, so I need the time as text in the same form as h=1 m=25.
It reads h=2 m=46
